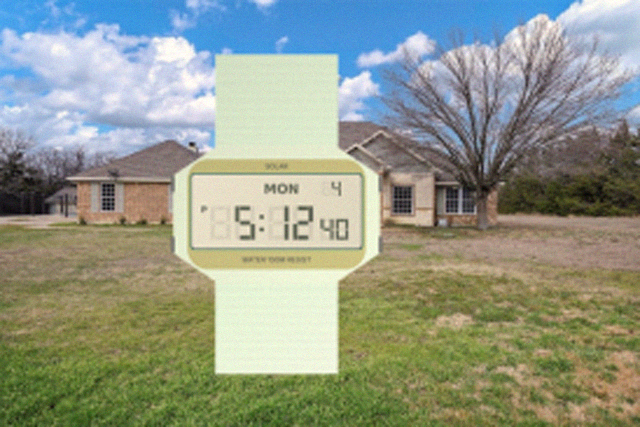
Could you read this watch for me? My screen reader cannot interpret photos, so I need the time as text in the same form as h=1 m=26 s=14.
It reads h=5 m=12 s=40
